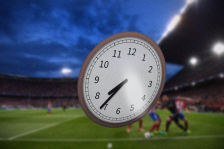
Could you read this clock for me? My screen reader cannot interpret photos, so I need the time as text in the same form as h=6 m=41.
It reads h=7 m=36
